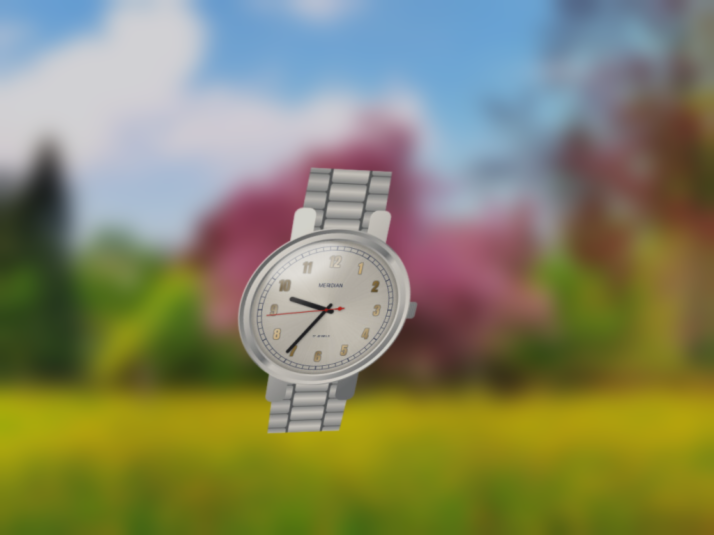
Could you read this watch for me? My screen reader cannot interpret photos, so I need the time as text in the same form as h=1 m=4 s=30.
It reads h=9 m=35 s=44
